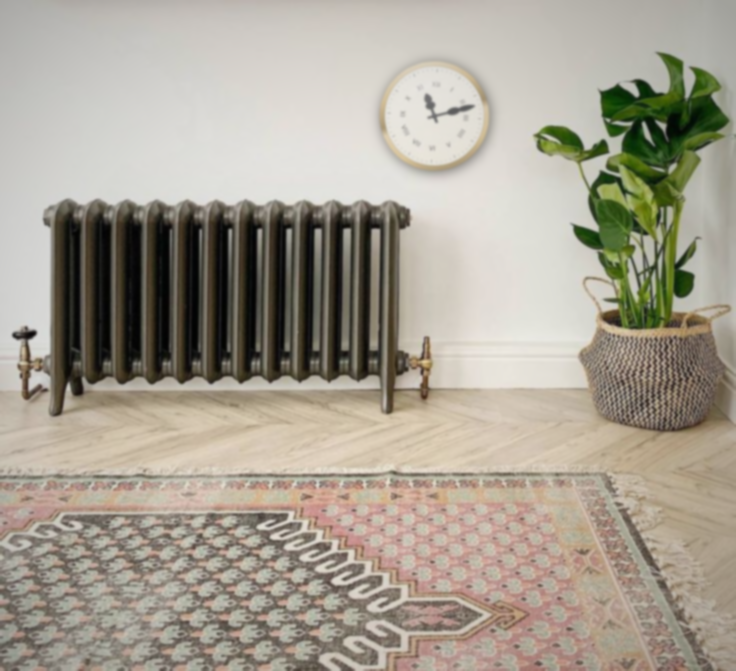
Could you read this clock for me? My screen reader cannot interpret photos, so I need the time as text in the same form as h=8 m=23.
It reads h=11 m=12
